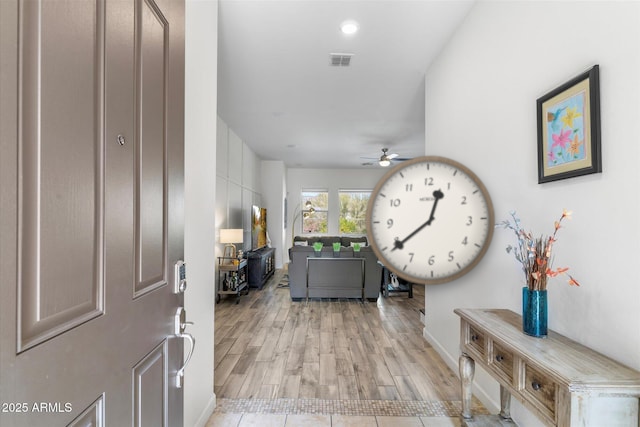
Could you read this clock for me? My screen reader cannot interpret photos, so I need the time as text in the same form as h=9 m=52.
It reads h=12 m=39
